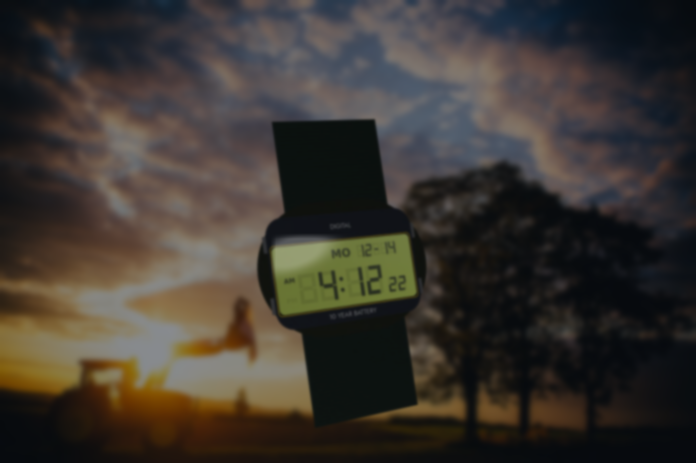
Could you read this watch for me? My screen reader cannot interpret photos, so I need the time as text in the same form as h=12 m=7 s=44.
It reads h=4 m=12 s=22
